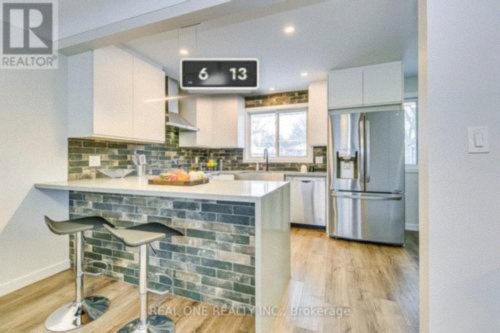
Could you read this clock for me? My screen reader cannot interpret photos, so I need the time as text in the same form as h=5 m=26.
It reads h=6 m=13
